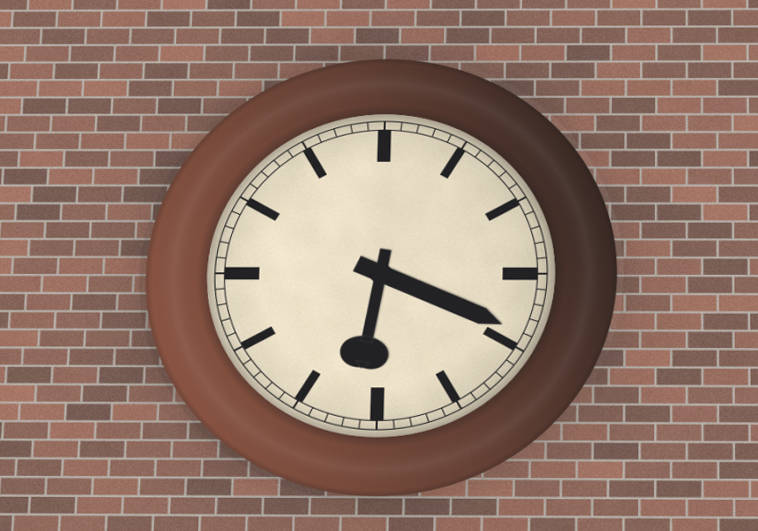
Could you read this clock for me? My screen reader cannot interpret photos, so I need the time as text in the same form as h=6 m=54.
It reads h=6 m=19
